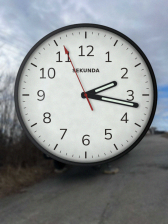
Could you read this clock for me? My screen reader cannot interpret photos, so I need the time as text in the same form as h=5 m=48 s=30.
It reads h=2 m=16 s=56
